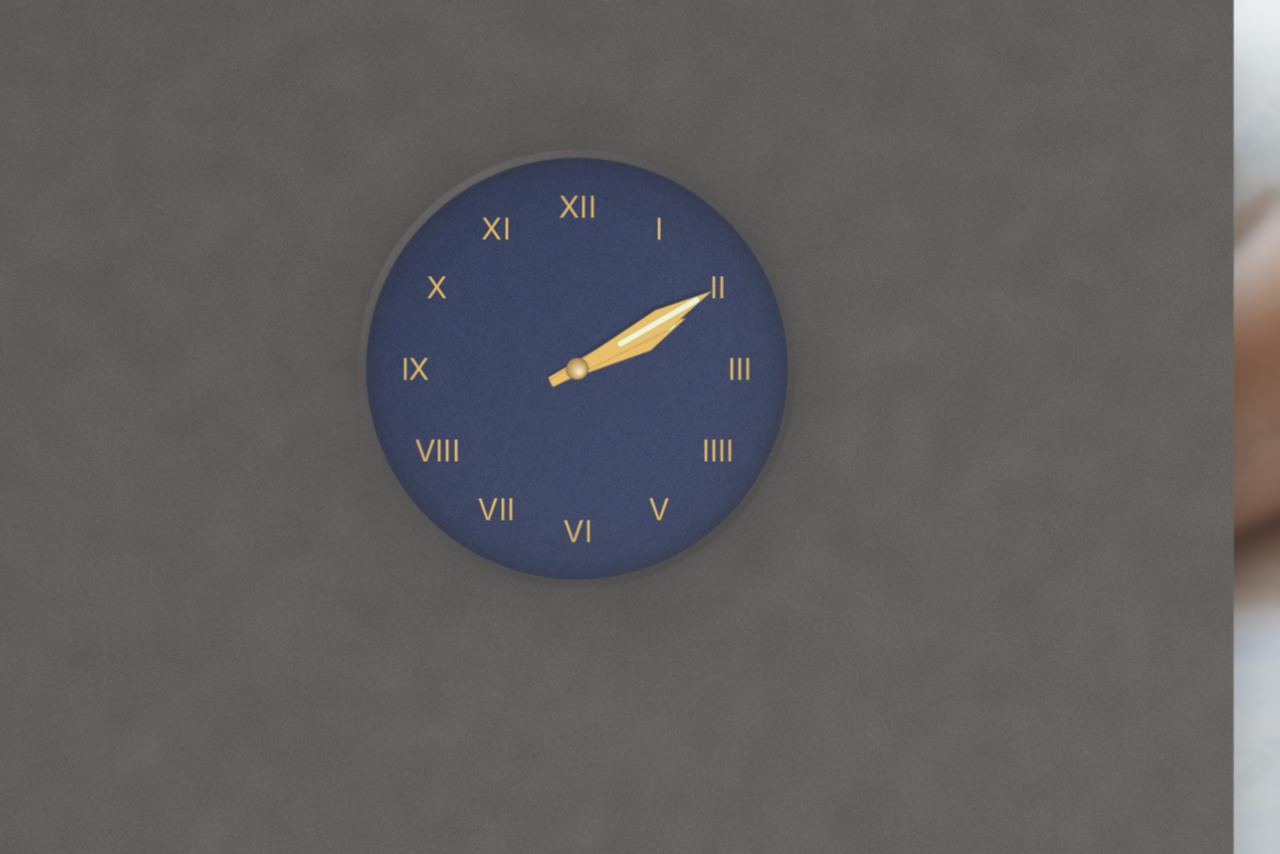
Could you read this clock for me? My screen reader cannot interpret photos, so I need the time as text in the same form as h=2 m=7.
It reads h=2 m=10
